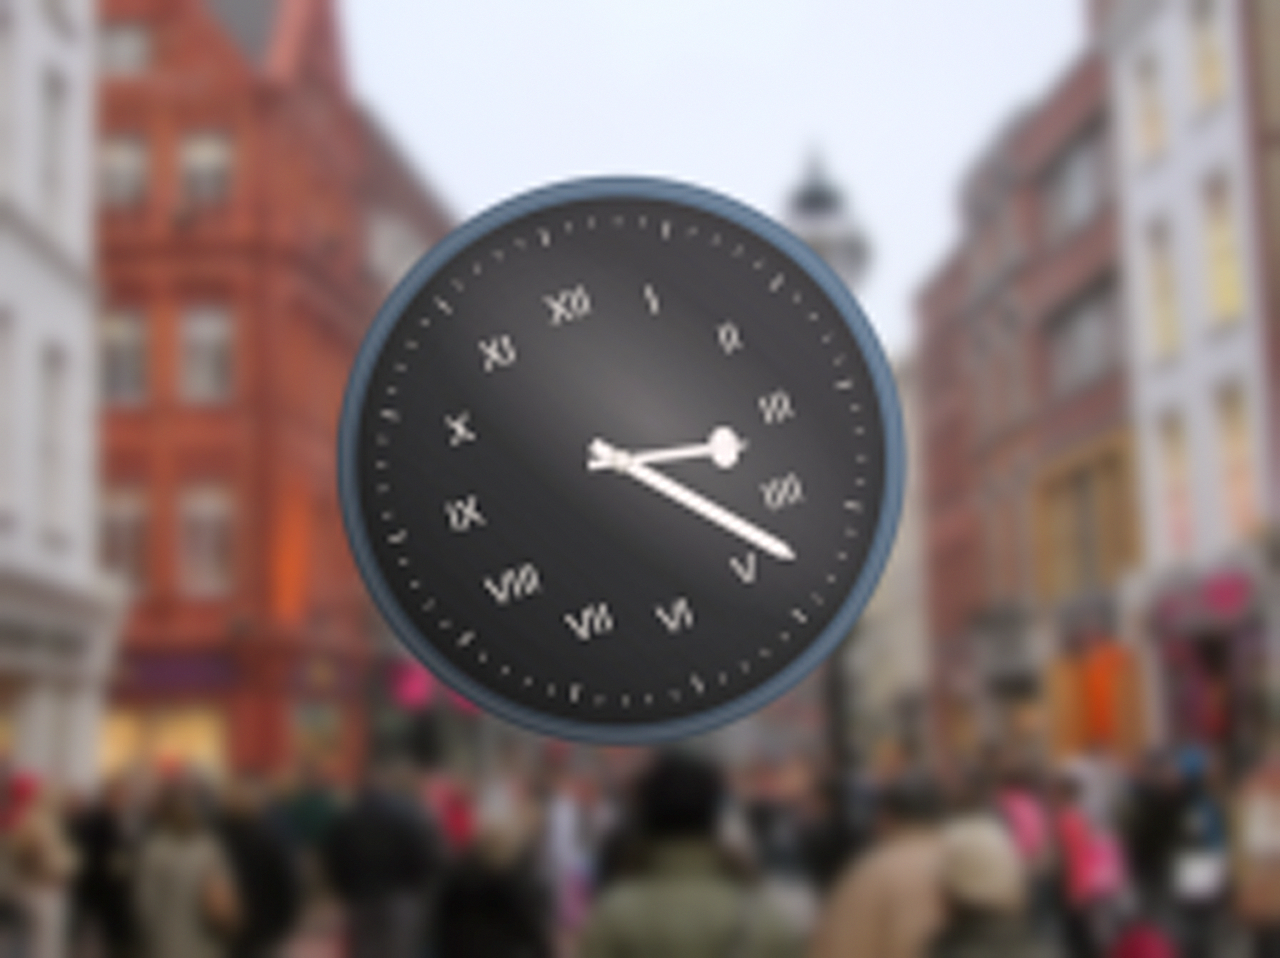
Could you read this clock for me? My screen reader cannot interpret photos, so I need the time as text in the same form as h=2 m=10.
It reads h=3 m=23
